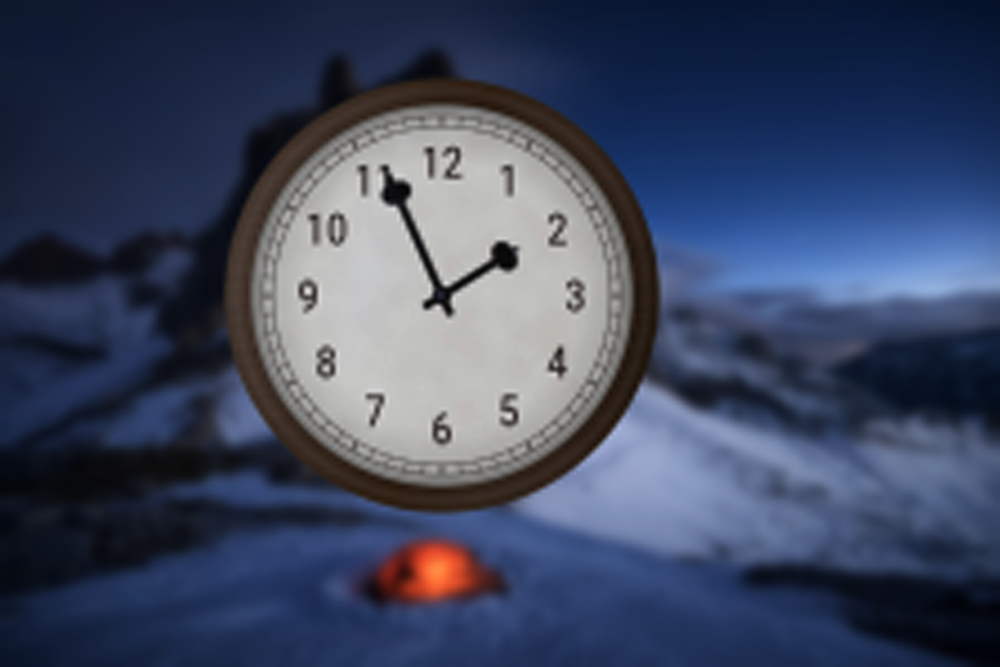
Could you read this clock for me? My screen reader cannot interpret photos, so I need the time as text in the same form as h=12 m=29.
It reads h=1 m=56
